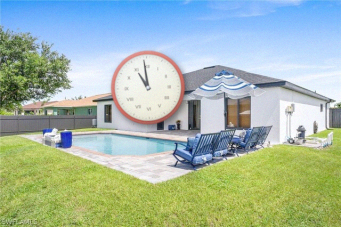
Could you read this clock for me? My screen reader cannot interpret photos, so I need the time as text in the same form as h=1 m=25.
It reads h=10 m=59
